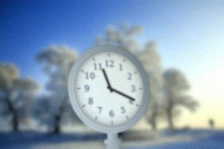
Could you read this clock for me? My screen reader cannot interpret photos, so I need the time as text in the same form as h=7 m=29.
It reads h=11 m=19
